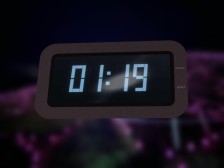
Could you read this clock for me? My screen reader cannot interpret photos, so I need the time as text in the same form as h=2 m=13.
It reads h=1 m=19
